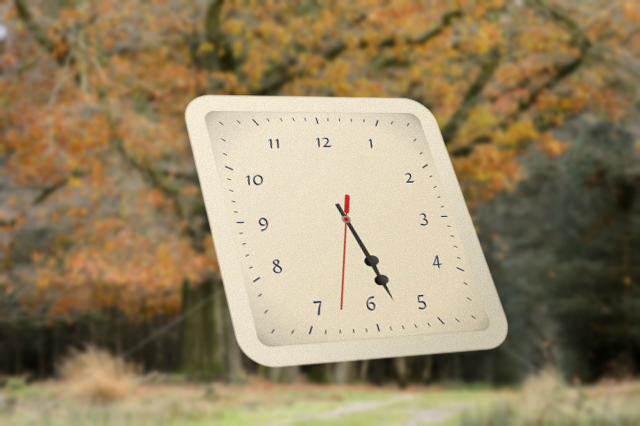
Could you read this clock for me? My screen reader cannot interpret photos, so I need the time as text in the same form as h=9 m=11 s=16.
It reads h=5 m=27 s=33
